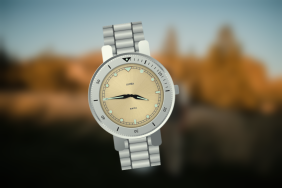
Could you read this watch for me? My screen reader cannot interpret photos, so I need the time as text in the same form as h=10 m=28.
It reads h=3 m=45
